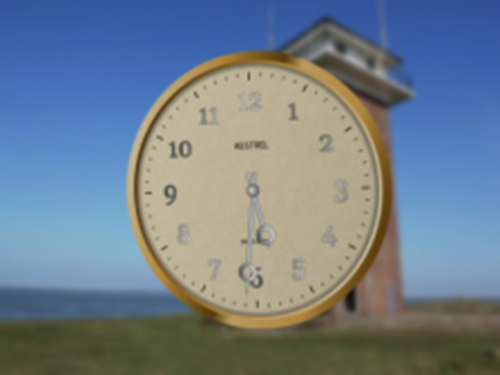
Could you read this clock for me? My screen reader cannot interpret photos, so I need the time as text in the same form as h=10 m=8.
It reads h=5 m=31
